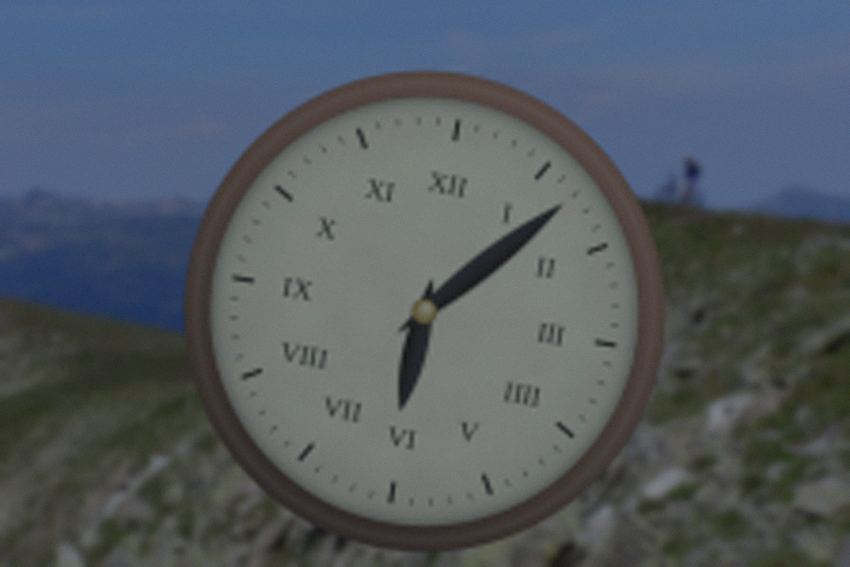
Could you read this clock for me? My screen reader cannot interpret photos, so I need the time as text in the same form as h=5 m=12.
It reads h=6 m=7
